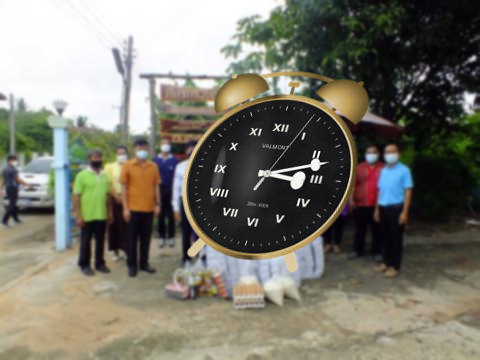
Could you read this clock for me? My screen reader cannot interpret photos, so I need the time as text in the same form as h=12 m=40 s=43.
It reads h=3 m=12 s=4
